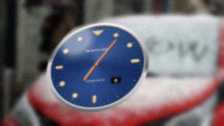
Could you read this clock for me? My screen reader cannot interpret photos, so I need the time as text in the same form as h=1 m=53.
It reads h=7 m=6
